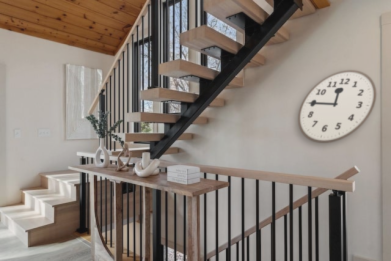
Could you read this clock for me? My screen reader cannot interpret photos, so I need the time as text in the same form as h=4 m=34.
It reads h=11 m=45
